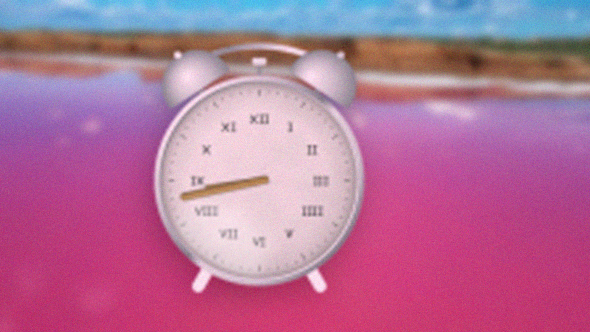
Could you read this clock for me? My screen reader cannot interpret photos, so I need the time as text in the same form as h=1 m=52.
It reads h=8 m=43
